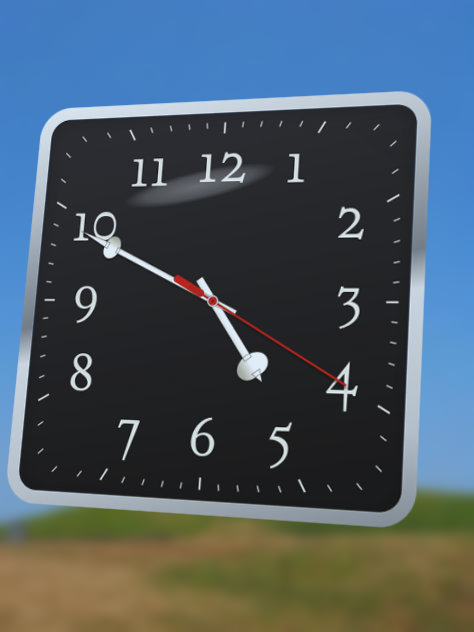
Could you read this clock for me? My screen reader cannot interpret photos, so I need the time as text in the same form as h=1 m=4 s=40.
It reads h=4 m=49 s=20
